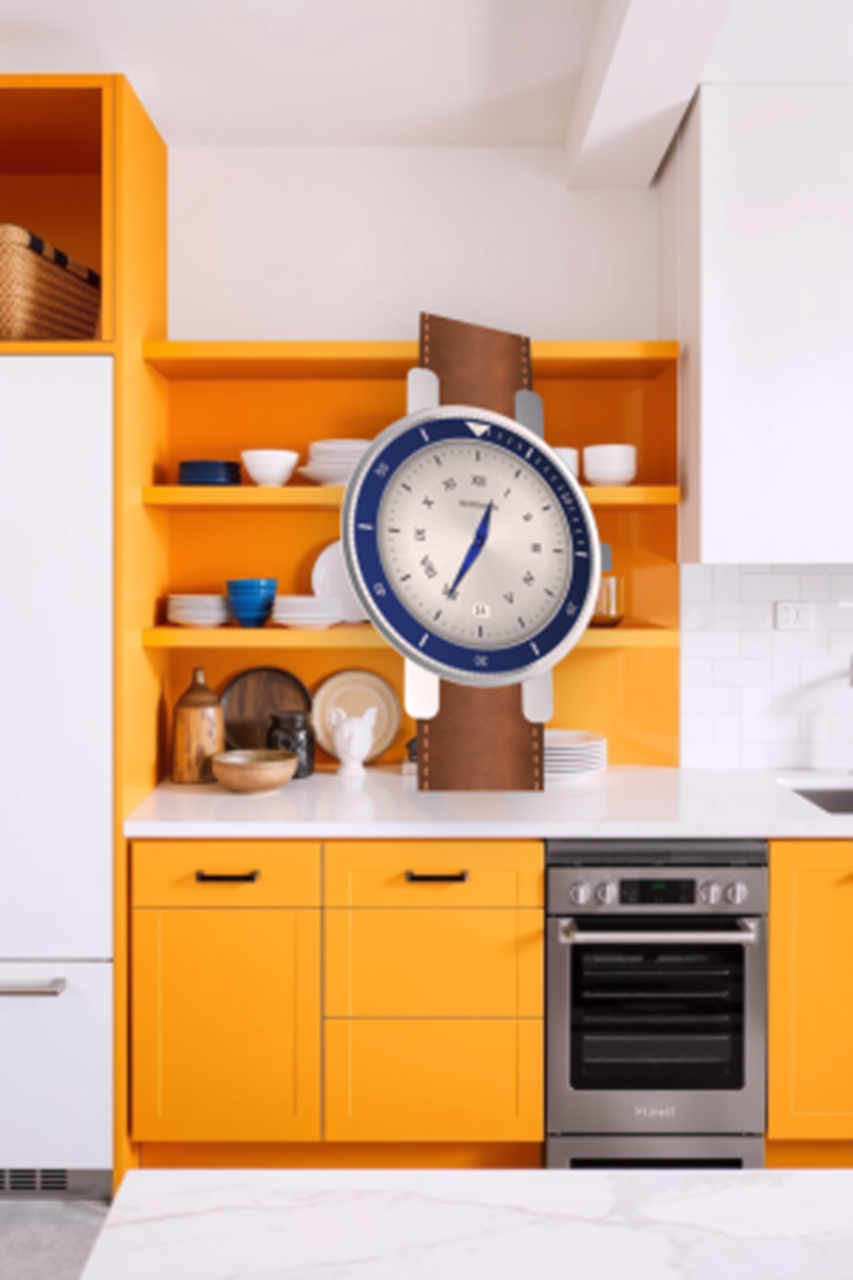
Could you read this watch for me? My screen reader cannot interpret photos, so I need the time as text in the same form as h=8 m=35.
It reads h=12 m=35
